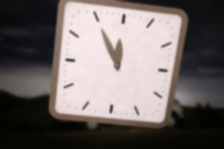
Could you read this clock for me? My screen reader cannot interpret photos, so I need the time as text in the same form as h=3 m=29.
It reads h=11 m=55
